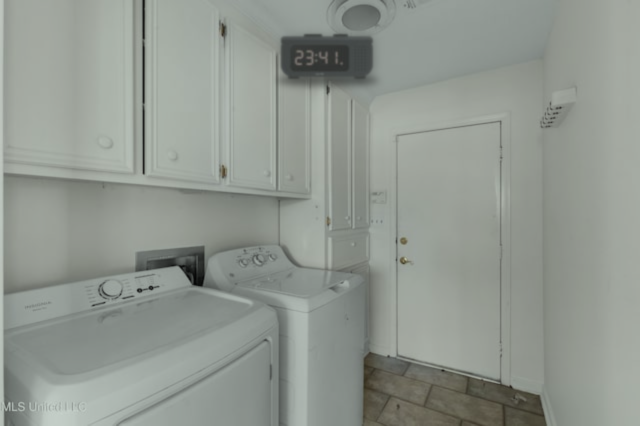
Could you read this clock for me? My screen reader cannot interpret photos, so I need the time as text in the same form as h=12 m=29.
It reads h=23 m=41
